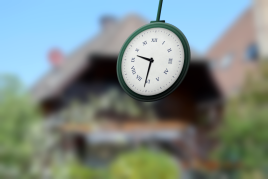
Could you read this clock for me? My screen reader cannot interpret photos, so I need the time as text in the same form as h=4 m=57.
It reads h=9 m=31
